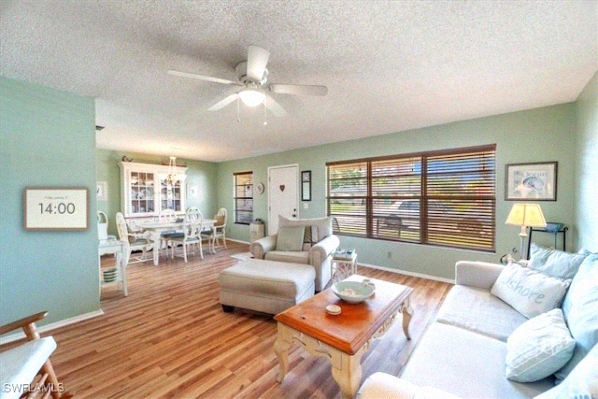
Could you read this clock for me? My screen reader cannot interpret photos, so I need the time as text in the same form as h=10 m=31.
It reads h=14 m=0
